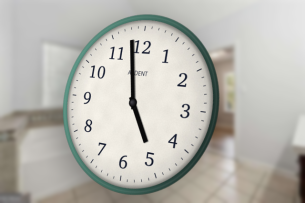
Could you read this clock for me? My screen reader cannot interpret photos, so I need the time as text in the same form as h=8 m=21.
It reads h=4 m=58
